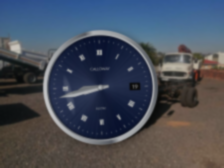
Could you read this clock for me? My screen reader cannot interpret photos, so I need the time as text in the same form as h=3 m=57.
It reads h=8 m=43
